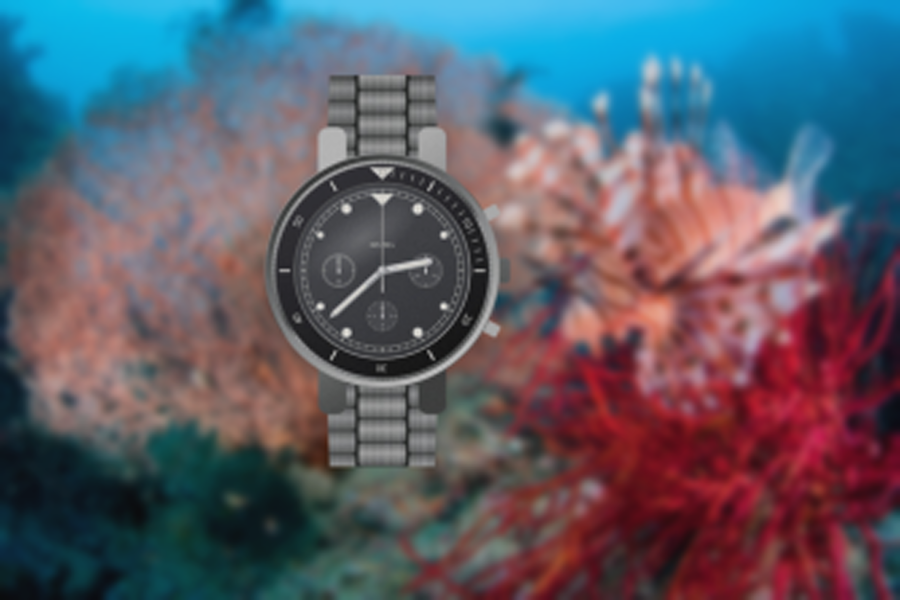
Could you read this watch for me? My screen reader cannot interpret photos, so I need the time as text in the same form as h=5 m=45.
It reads h=2 m=38
